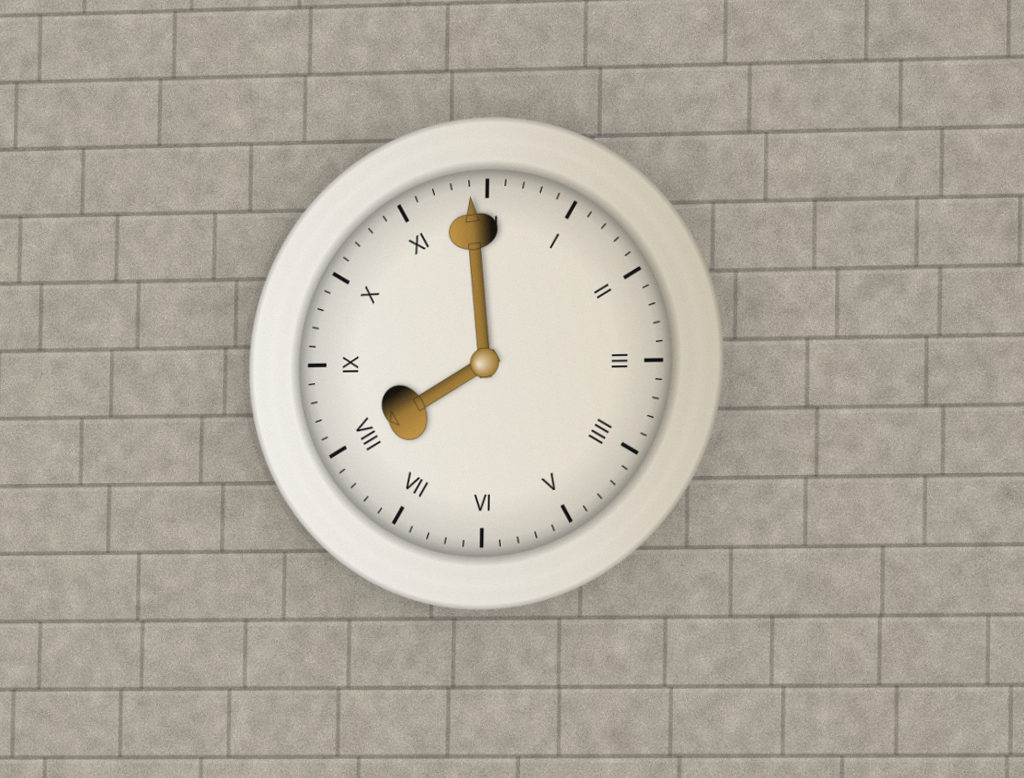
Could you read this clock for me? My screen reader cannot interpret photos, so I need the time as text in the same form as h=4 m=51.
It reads h=7 m=59
